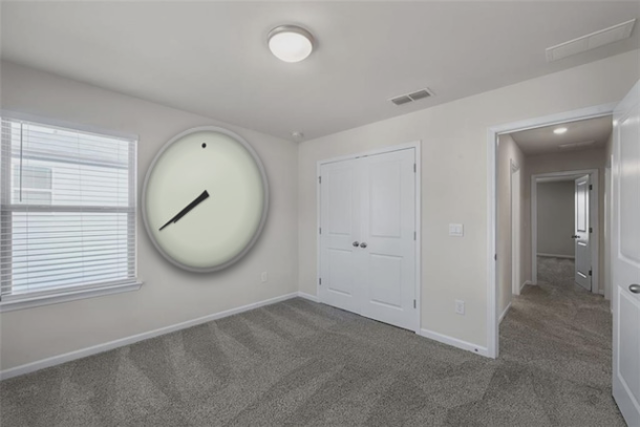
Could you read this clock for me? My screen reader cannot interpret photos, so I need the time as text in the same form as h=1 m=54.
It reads h=7 m=39
